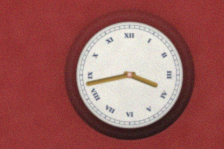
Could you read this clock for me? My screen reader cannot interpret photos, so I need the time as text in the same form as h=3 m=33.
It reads h=3 m=43
